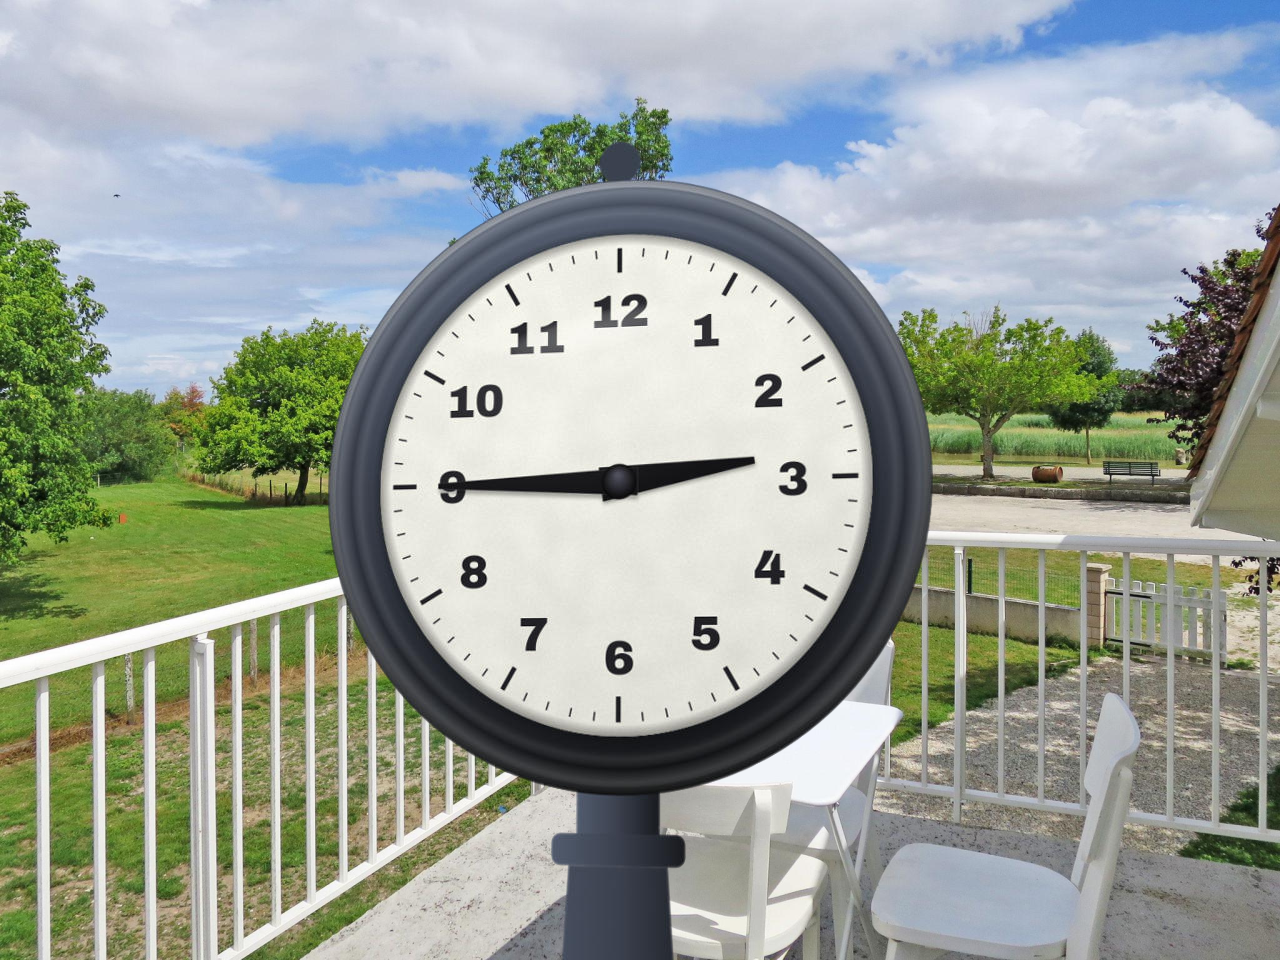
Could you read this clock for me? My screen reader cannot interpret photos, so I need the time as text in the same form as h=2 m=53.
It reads h=2 m=45
